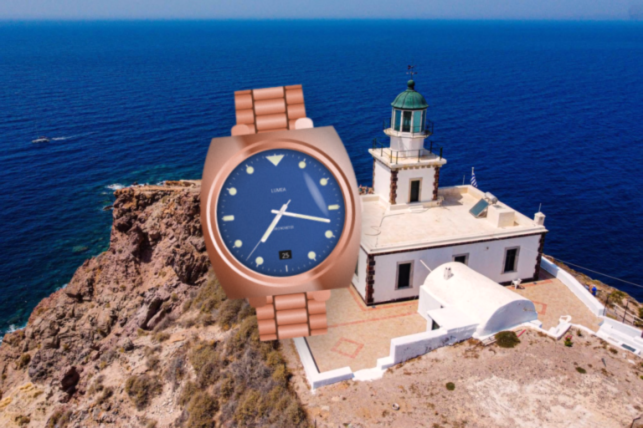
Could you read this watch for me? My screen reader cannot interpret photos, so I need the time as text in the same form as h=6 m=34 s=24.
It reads h=7 m=17 s=37
